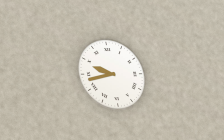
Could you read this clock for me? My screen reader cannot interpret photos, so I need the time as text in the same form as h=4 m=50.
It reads h=9 m=43
